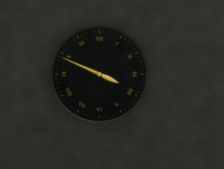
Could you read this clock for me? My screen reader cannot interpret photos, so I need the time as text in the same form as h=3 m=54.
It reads h=3 m=49
